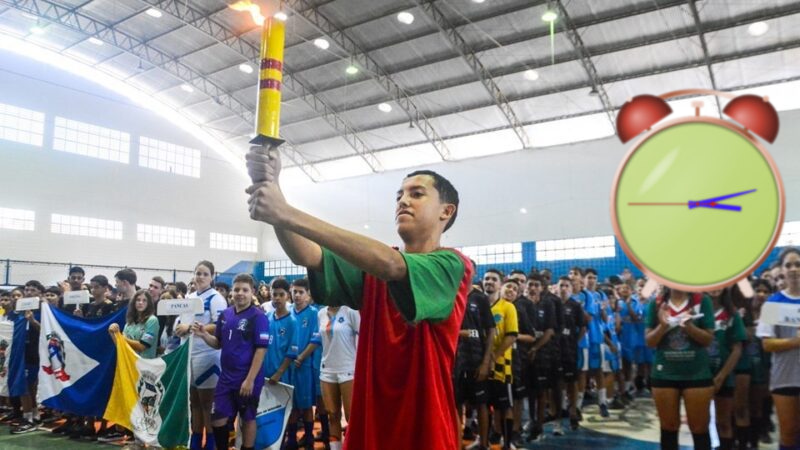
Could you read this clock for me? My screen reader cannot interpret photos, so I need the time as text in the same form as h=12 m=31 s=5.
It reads h=3 m=12 s=45
